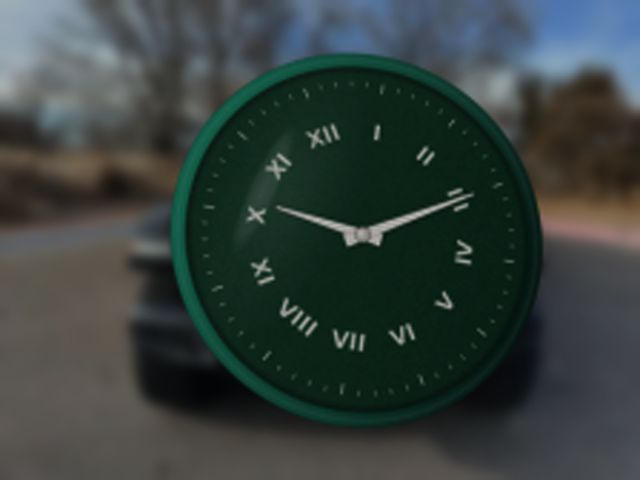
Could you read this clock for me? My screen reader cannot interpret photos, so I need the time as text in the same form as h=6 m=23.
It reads h=10 m=15
